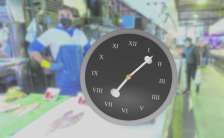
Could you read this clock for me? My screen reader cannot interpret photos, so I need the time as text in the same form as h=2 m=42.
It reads h=7 m=7
